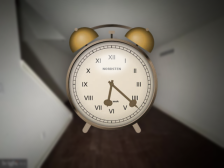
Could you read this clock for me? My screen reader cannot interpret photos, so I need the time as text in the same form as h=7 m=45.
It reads h=6 m=22
